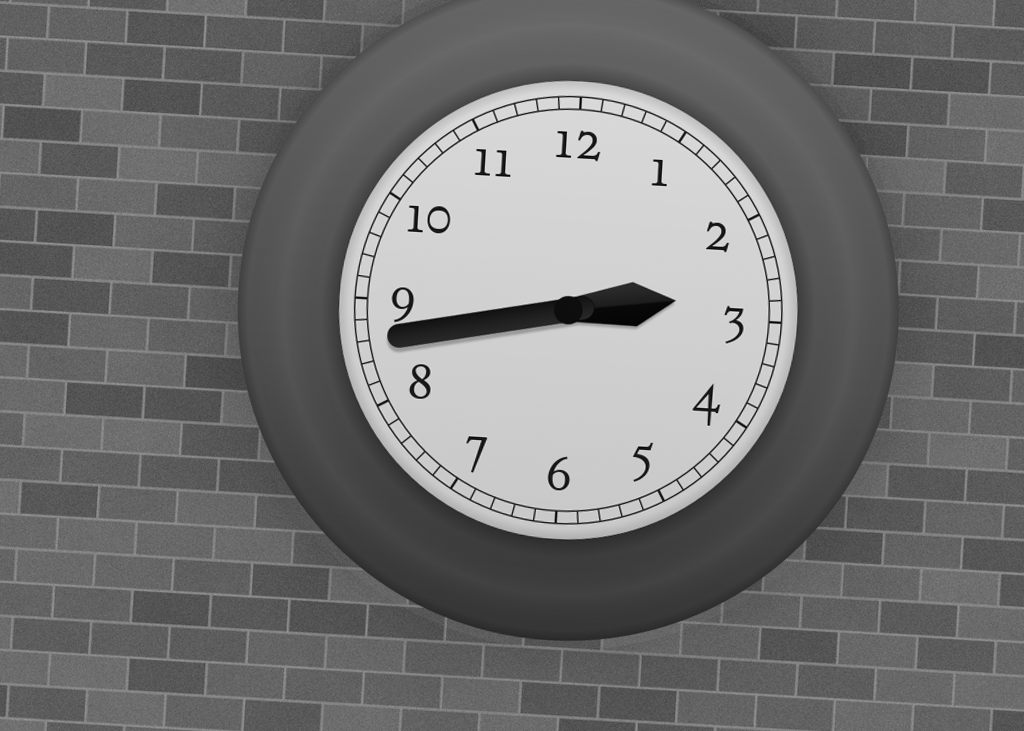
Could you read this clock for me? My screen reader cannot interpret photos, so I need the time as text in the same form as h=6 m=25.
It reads h=2 m=43
